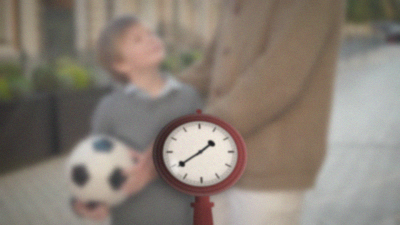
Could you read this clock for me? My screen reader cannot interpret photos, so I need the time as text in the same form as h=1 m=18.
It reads h=1 m=39
